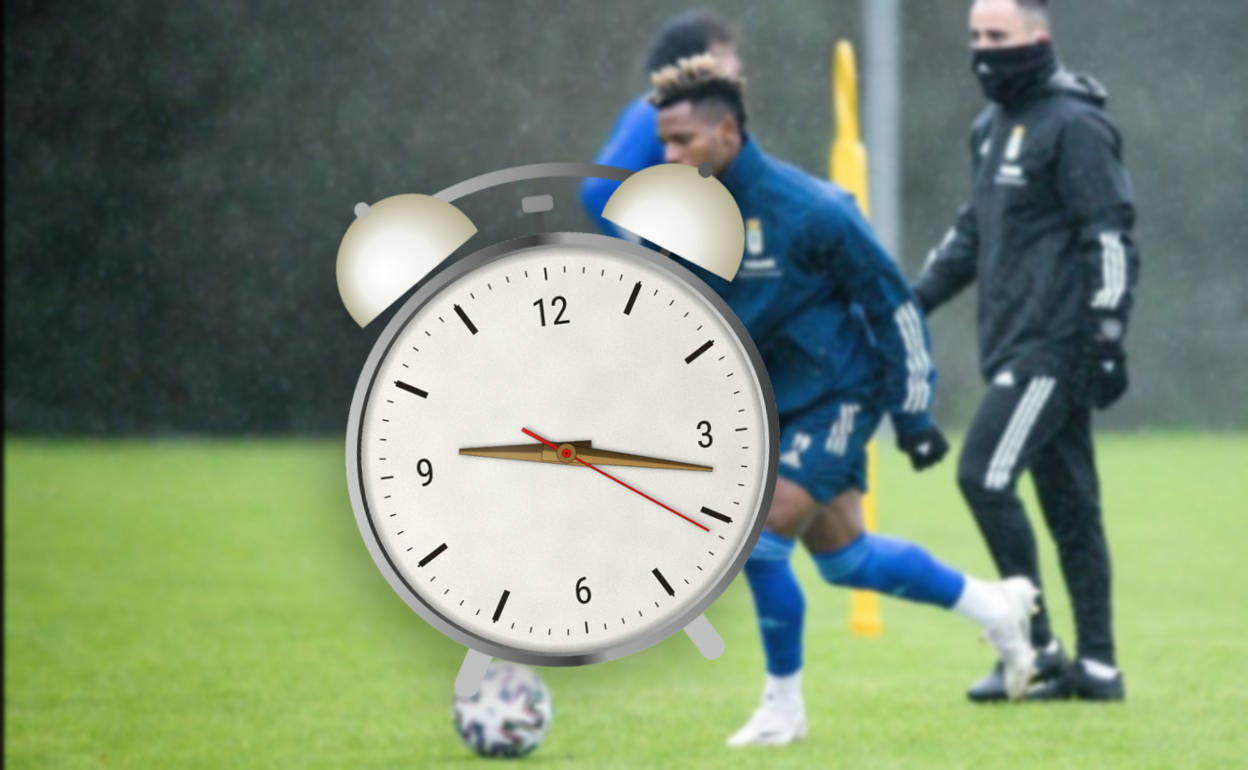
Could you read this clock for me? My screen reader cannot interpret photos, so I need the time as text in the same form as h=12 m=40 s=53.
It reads h=9 m=17 s=21
